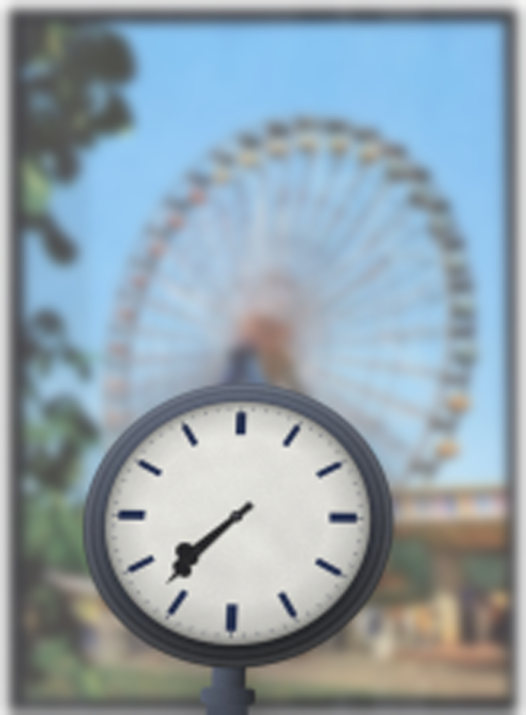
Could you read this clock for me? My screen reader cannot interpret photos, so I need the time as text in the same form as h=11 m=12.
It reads h=7 m=37
